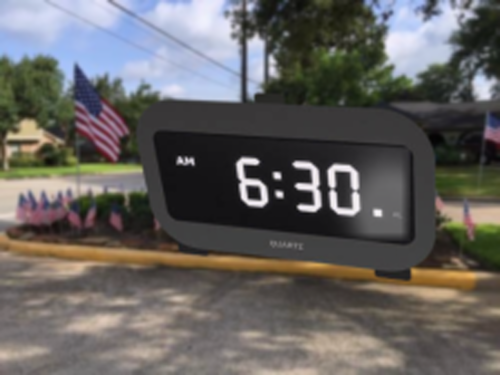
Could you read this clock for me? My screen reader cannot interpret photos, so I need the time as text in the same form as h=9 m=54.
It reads h=6 m=30
